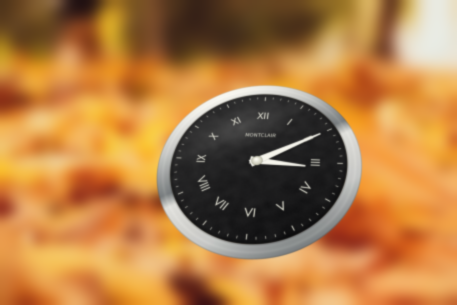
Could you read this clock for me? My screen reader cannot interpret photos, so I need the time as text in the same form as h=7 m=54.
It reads h=3 m=10
